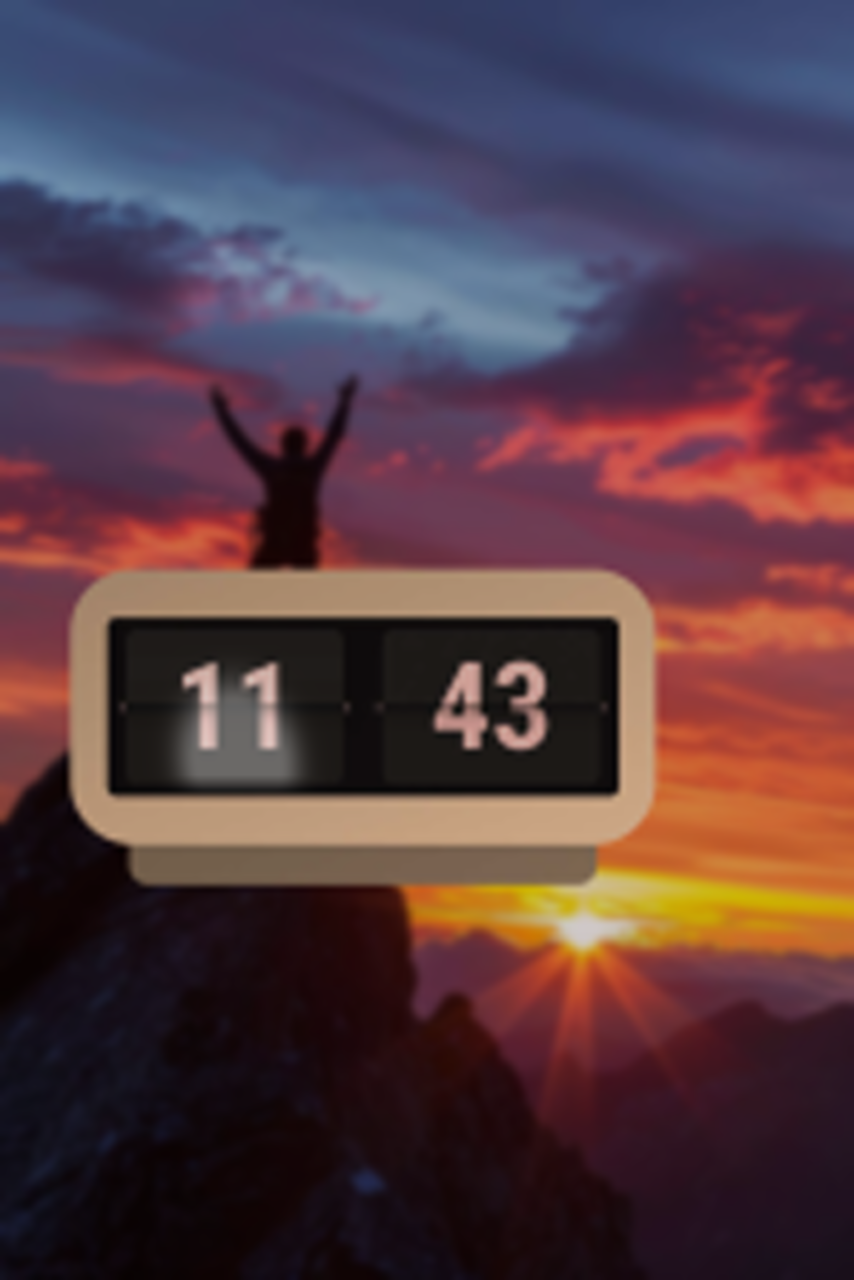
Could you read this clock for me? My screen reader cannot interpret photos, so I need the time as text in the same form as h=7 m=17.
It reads h=11 m=43
